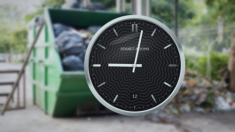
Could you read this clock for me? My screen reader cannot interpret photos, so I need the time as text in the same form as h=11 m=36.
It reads h=9 m=2
